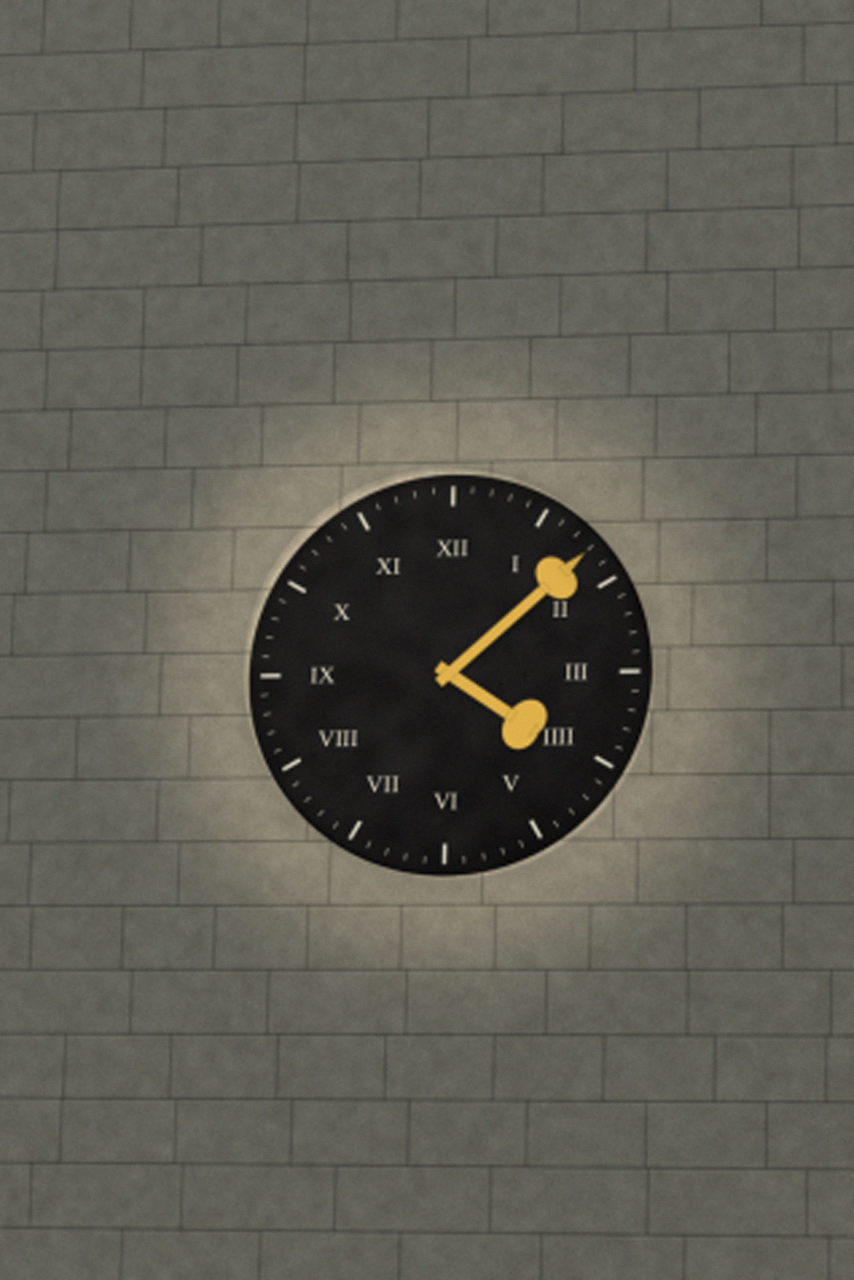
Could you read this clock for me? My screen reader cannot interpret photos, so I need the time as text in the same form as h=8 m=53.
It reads h=4 m=8
